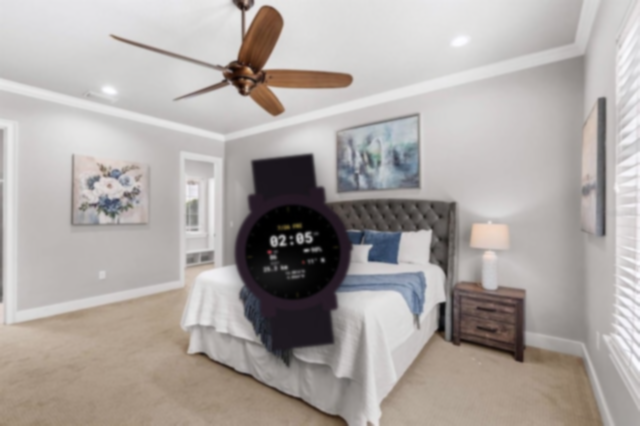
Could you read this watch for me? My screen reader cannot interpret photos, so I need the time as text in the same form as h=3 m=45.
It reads h=2 m=5
